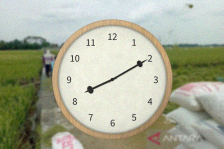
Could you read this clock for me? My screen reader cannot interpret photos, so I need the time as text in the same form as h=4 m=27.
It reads h=8 m=10
